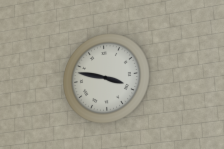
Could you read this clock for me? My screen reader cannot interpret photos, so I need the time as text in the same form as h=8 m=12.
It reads h=3 m=48
